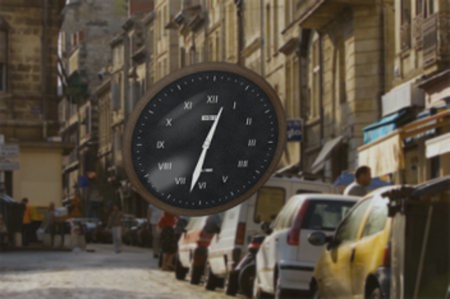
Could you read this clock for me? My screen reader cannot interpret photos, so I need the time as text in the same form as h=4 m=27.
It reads h=12 m=32
